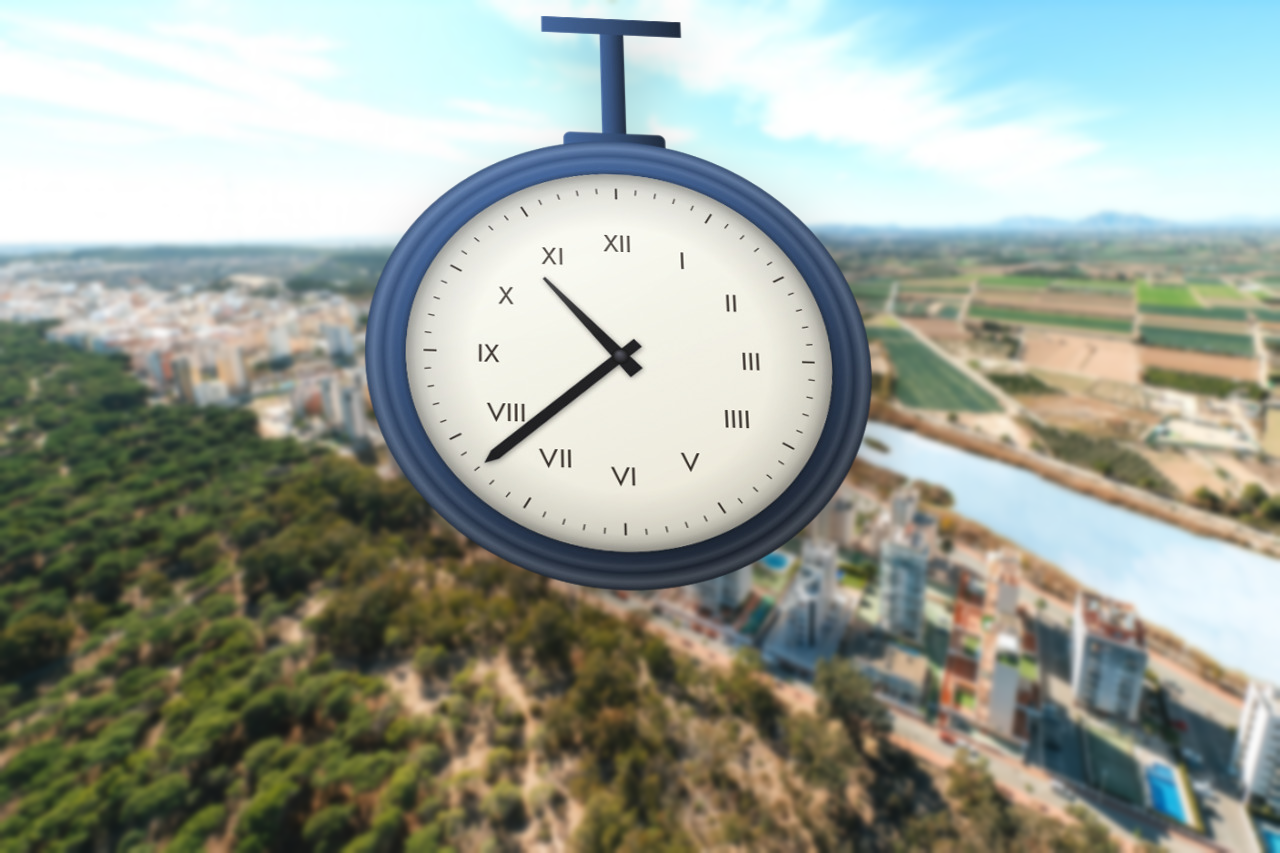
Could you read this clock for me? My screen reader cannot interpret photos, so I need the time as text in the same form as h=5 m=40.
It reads h=10 m=38
